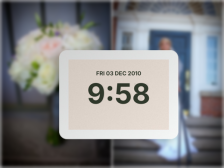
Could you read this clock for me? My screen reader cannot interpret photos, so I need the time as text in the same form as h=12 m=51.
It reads h=9 m=58
